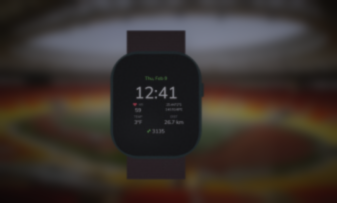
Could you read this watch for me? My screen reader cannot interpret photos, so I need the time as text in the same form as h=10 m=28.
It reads h=12 m=41
